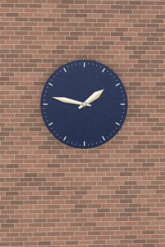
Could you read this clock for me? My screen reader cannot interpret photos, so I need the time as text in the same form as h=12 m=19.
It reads h=1 m=47
